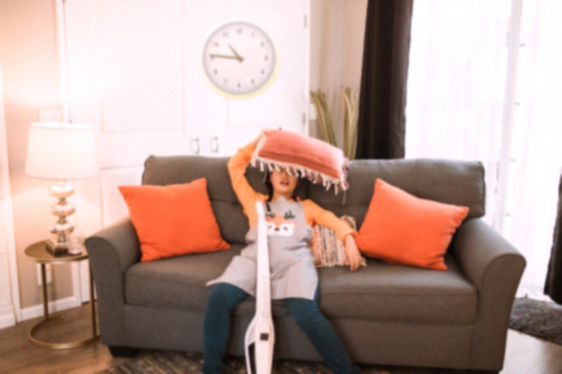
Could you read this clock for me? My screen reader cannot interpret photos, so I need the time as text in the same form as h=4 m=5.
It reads h=10 m=46
